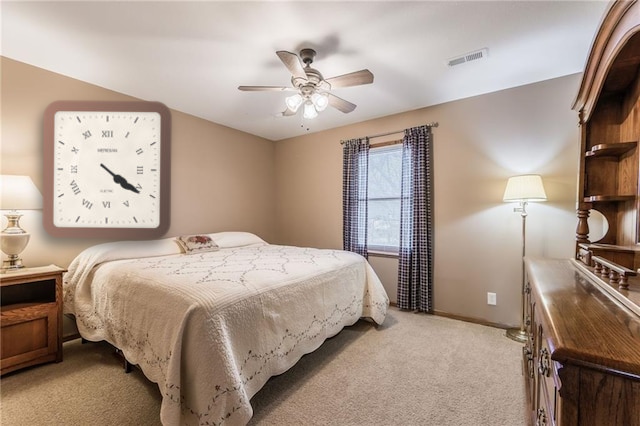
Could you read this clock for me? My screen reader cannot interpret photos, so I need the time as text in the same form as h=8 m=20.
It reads h=4 m=21
